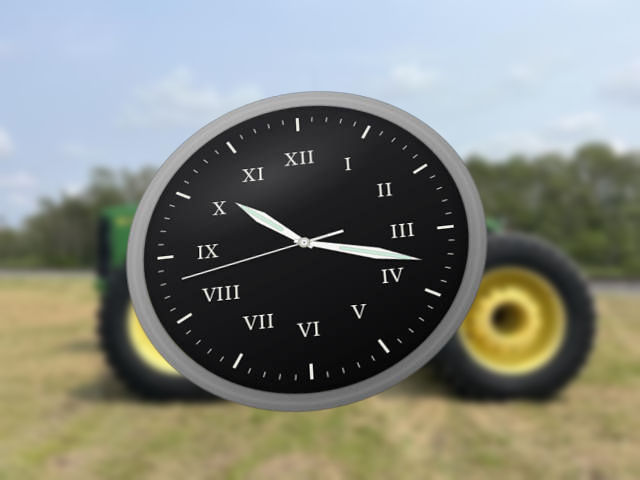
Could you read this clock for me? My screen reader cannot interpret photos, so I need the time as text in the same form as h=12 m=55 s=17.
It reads h=10 m=17 s=43
